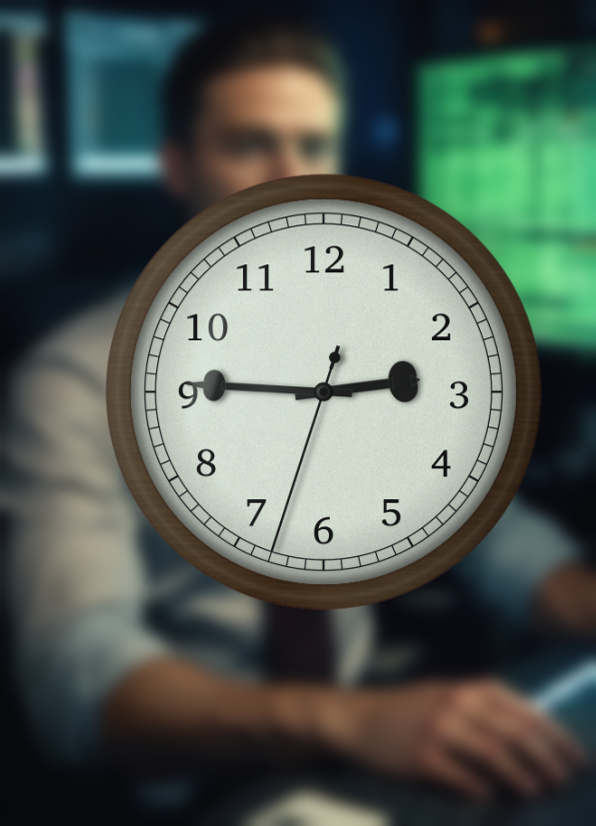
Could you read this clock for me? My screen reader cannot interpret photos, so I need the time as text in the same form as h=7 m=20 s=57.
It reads h=2 m=45 s=33
